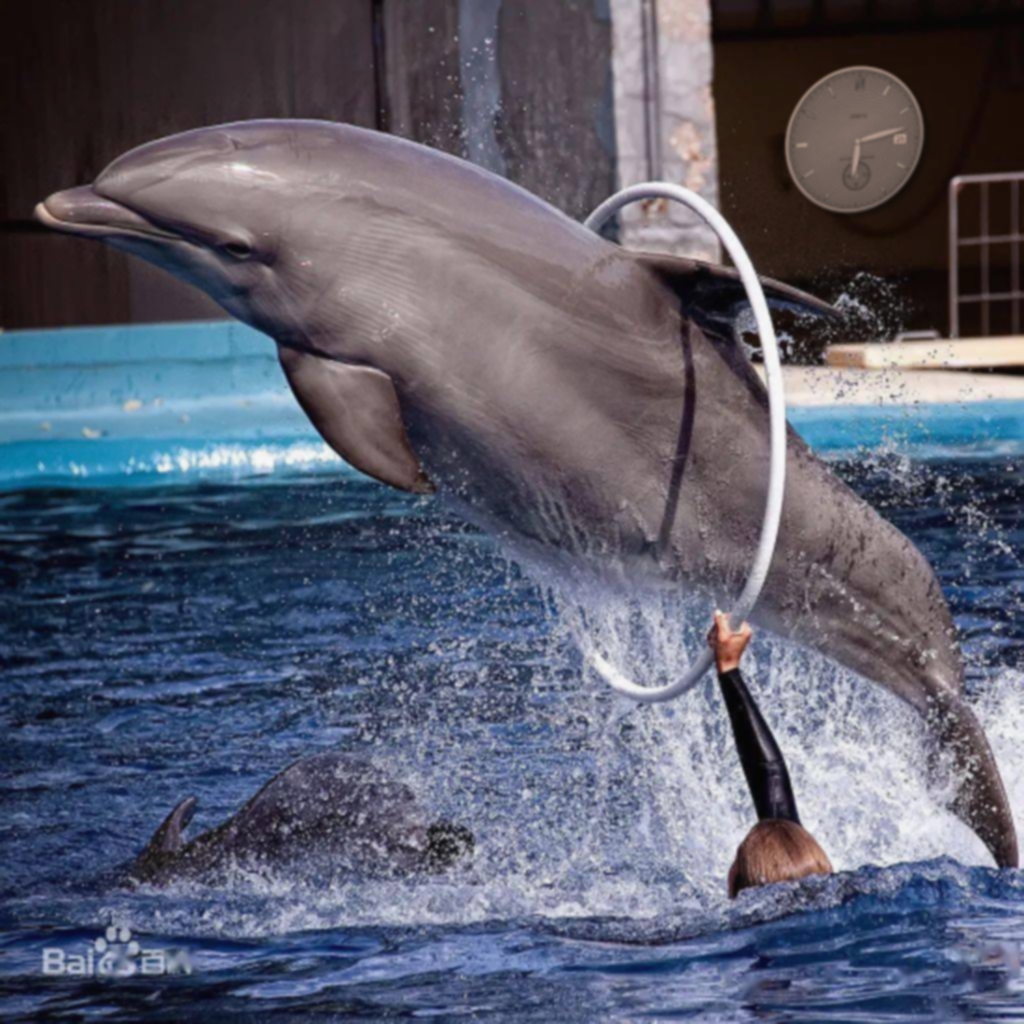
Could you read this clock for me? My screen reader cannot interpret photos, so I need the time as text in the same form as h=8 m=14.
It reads h=6 m=13
